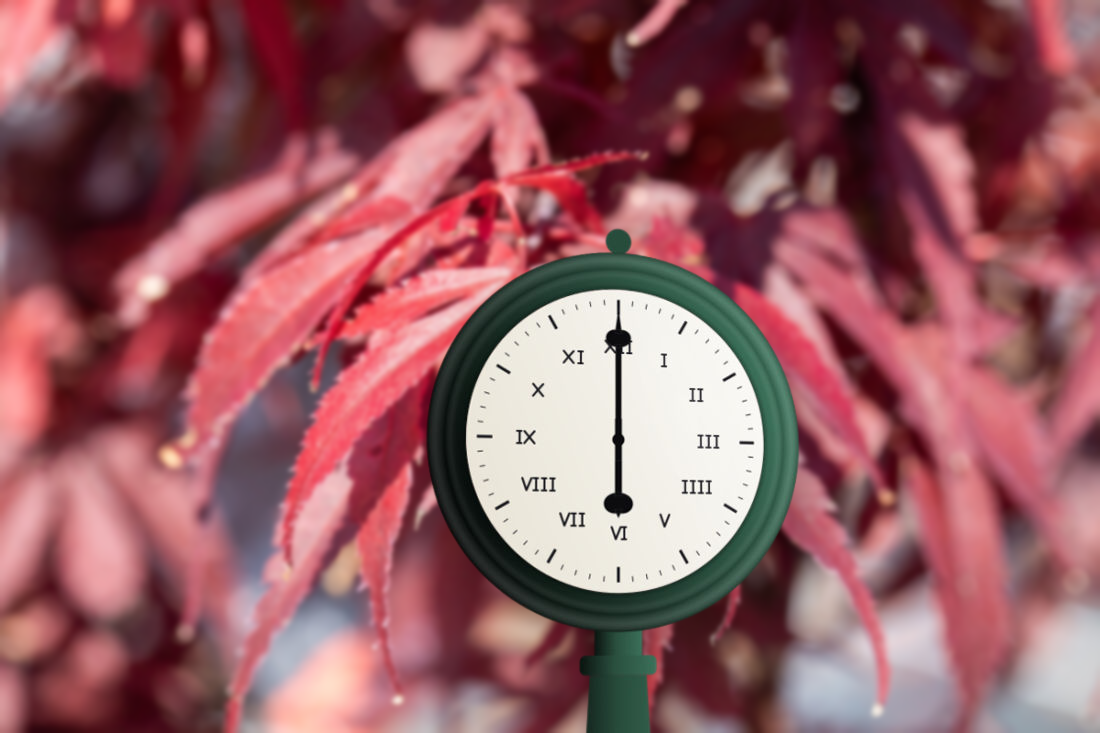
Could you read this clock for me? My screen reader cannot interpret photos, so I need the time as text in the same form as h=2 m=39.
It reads h=6 m=0
